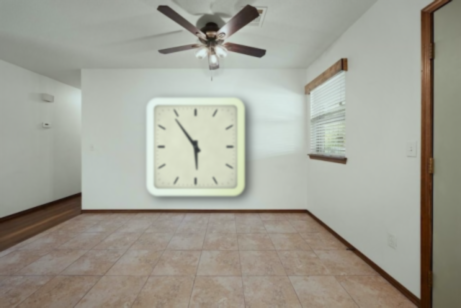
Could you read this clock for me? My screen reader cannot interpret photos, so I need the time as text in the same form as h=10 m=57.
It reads h=5 m=54
